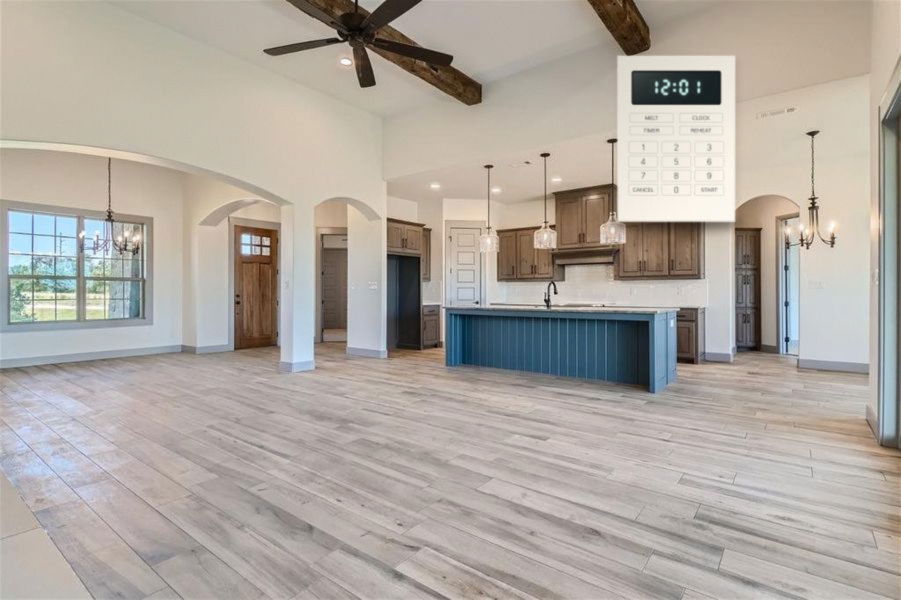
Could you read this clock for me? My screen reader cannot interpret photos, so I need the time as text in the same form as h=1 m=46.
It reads h=12 m=1
